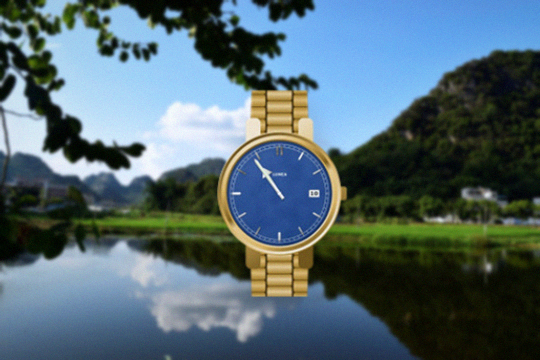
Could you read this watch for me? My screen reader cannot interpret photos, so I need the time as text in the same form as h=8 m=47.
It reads h=10 m=54
